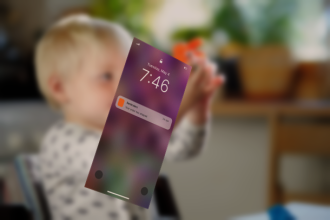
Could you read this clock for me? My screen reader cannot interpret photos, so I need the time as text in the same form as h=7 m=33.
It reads h=7 m=46
